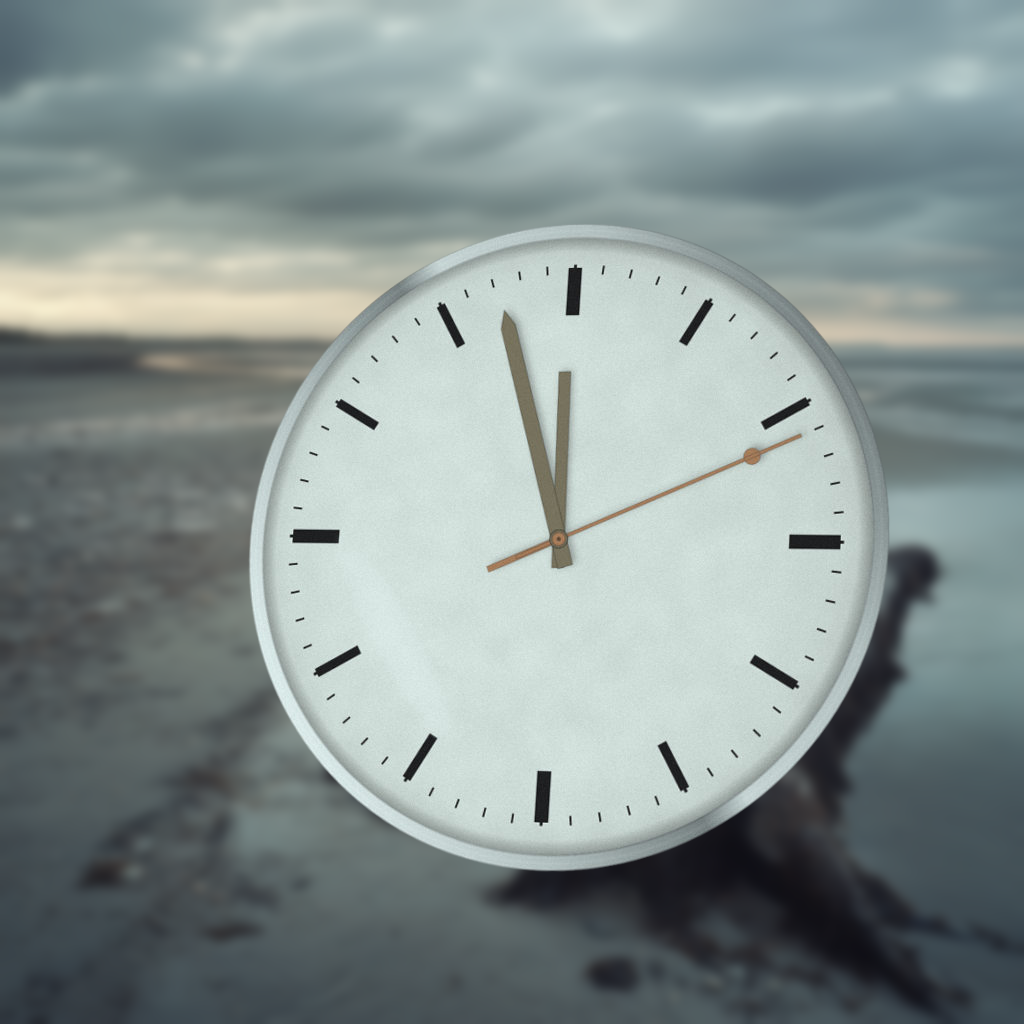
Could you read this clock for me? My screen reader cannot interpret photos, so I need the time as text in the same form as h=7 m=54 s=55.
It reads h=11 m=57 s=11
